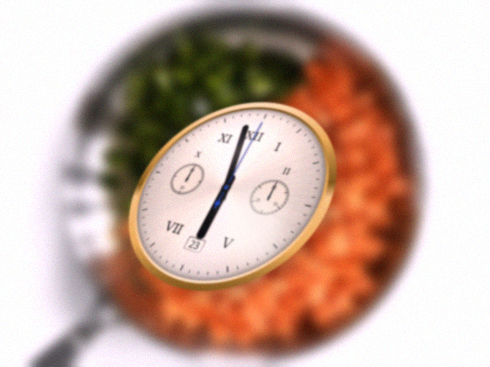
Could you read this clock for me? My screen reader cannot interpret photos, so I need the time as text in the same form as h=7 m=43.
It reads h=5 m=58
